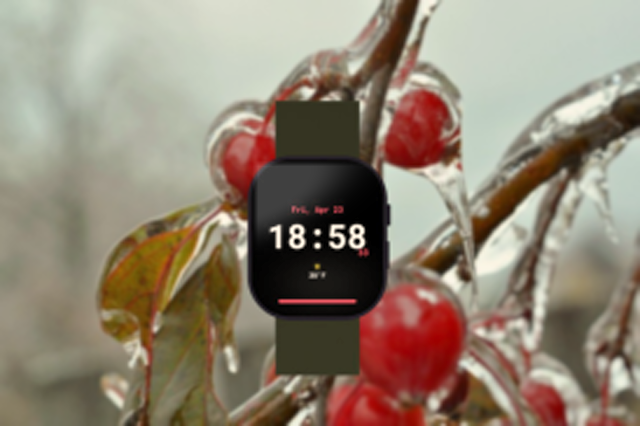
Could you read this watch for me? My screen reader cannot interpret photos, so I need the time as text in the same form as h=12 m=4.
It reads h=18 m=58
